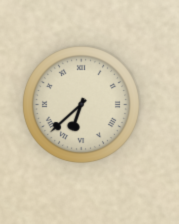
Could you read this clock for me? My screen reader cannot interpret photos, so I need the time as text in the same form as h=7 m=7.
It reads h=6 m=38
